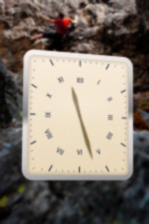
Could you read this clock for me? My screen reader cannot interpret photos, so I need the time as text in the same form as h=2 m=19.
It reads h=11 m=27
